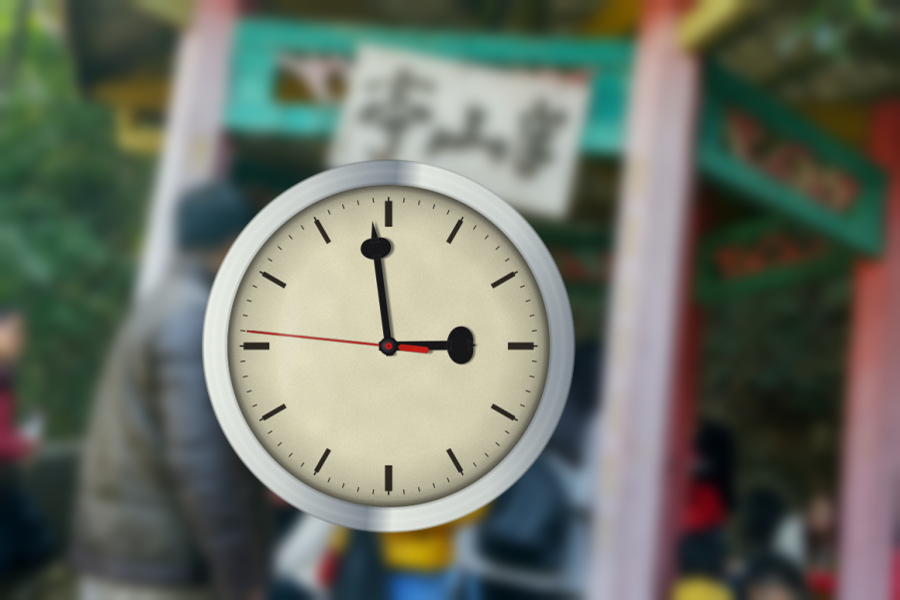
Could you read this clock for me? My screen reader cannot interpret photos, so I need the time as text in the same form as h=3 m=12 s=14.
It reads h=2 m=58 s=46
